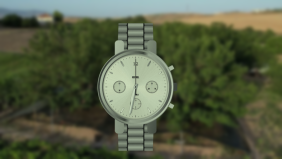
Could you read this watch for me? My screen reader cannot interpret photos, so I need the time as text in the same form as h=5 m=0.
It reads h=6 m=32
